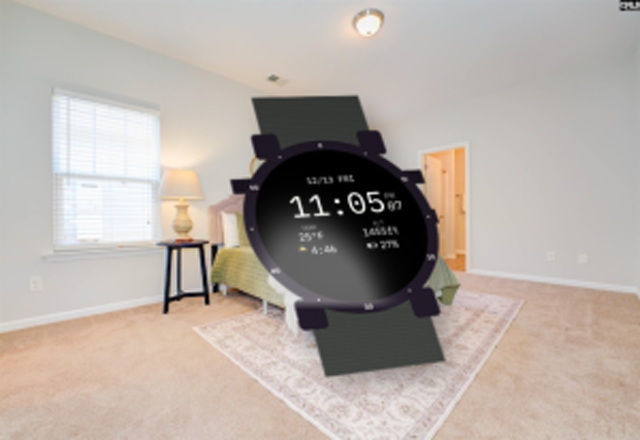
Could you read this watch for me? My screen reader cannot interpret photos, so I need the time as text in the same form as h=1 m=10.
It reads h=11 m=5
